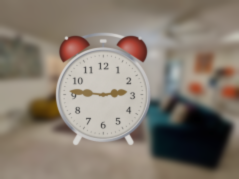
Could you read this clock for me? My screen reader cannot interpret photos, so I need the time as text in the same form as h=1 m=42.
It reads h=2 m=46
